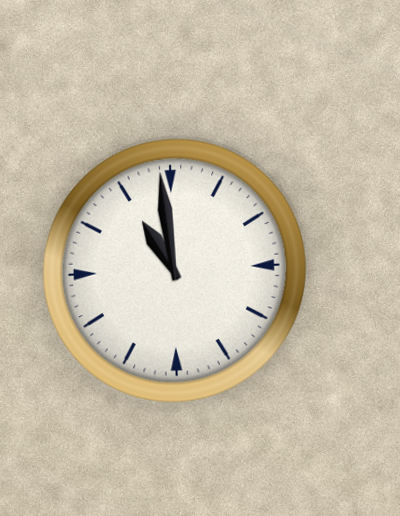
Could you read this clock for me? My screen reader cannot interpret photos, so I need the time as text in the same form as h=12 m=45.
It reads h=10 m=59
